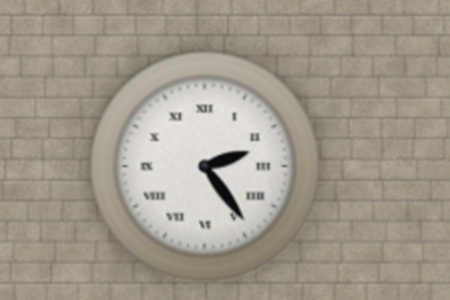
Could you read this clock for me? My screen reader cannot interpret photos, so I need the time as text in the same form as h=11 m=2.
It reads h=2 m=24
